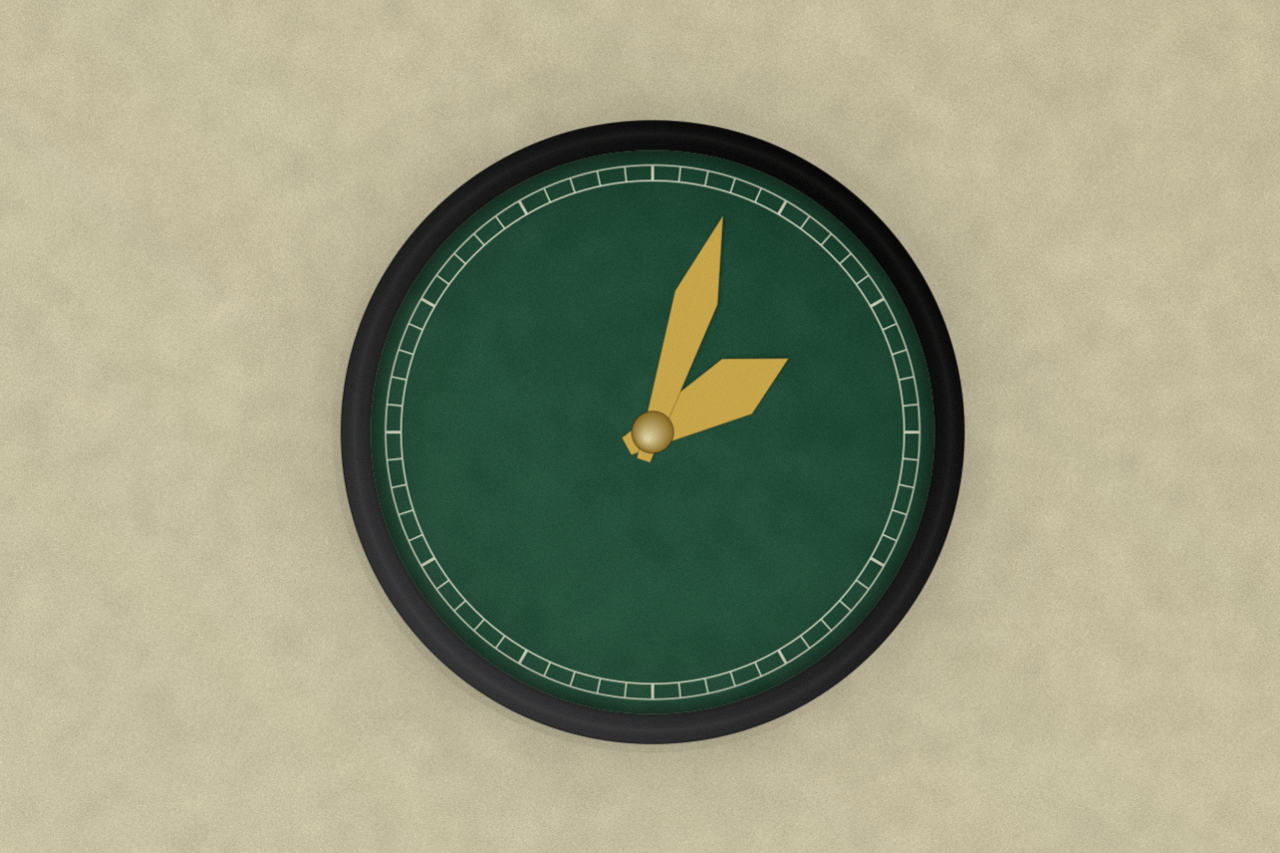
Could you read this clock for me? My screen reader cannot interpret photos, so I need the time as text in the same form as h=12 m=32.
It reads h=2 m=3
